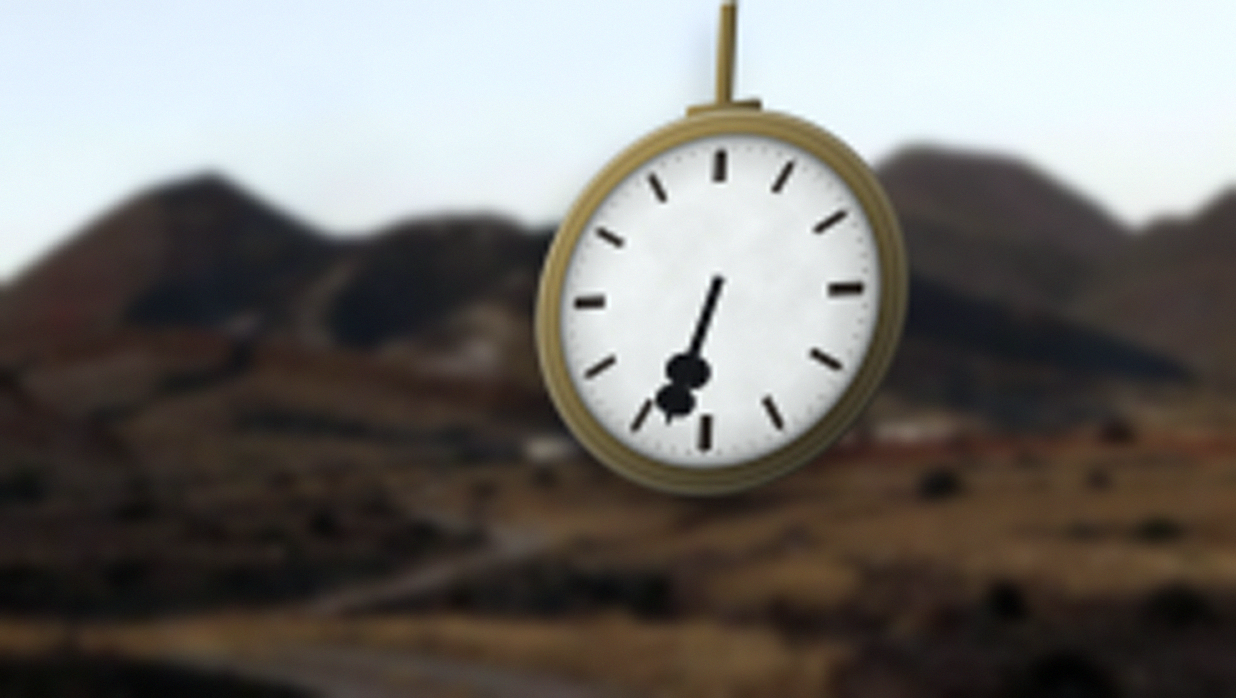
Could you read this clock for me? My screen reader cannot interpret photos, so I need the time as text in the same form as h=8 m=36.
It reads h=6 m=33
